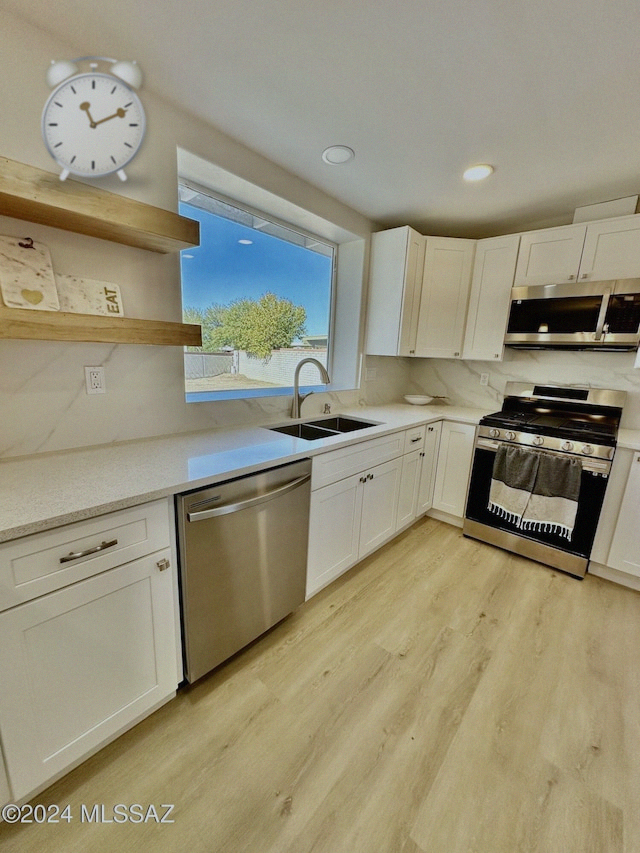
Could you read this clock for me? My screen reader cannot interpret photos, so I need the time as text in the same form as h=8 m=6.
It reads h=11 m=11
